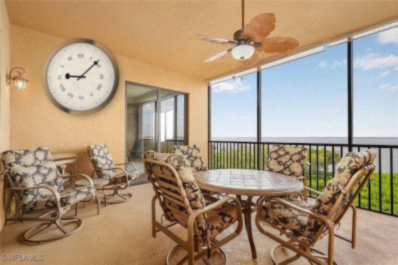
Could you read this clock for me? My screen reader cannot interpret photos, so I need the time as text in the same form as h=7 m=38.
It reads h=9 m=8
